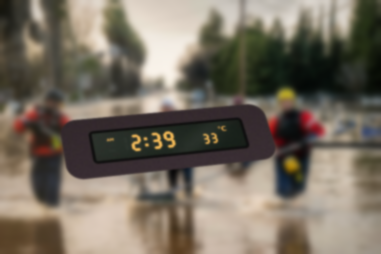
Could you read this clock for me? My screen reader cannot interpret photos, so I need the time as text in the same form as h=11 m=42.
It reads h=2 m=39
